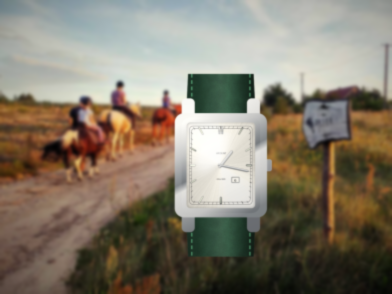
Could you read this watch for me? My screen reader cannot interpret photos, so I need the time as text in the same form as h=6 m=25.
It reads h=1 m=17
